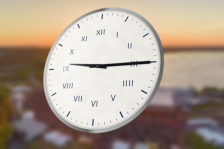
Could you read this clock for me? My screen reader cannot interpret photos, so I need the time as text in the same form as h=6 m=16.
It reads h=9 m=15
